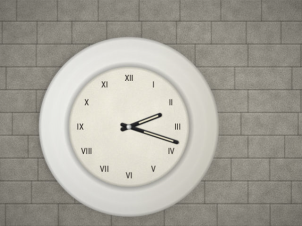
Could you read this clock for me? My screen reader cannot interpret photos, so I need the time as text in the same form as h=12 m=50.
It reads h=2 m=18
